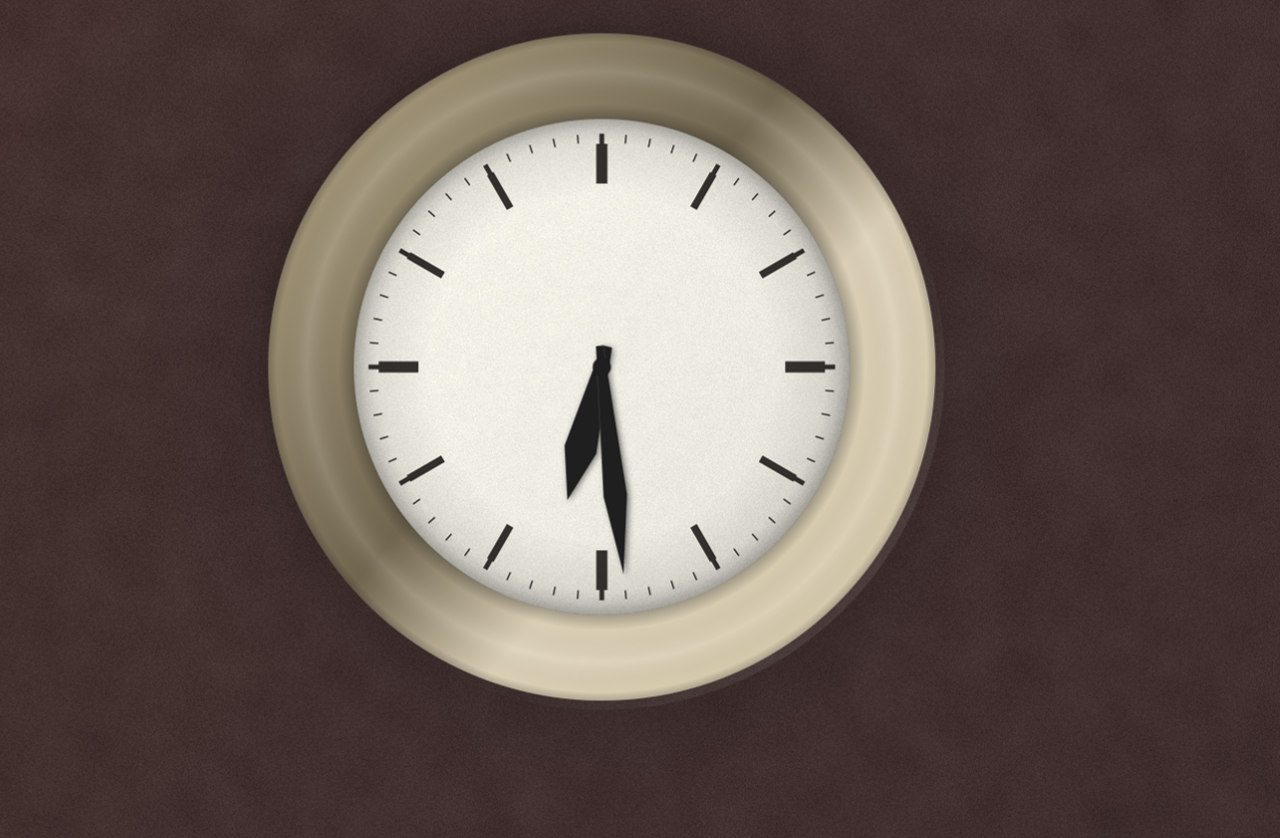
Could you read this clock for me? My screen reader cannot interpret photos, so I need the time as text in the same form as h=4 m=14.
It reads h=6 m=29
